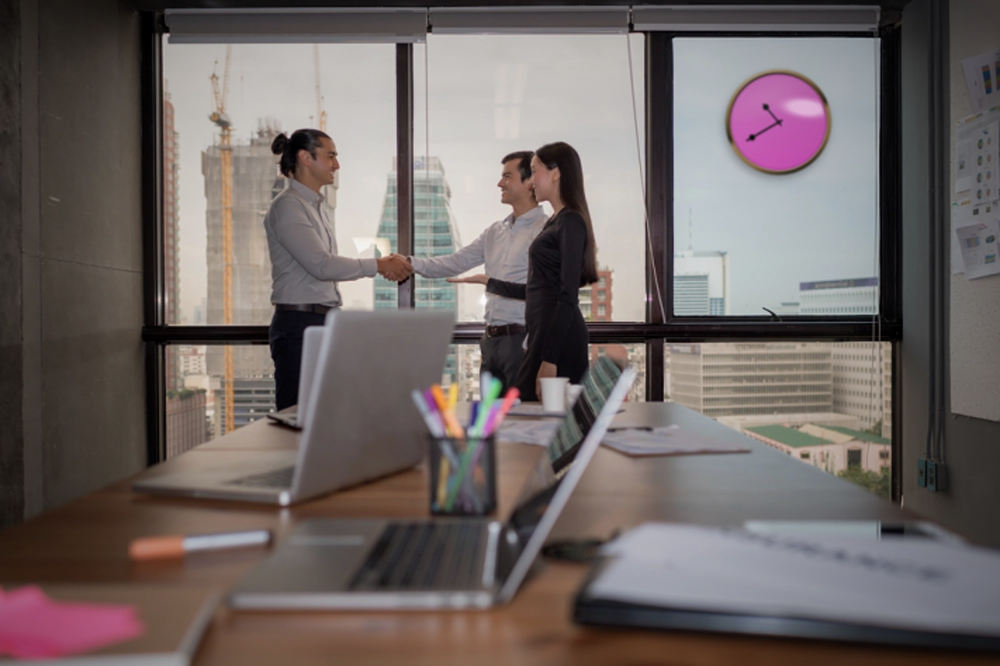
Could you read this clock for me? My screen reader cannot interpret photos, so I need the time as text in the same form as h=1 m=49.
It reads h=10 m=40
